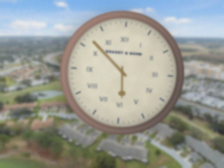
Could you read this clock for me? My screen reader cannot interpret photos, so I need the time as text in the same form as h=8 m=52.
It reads h=5 m=52
